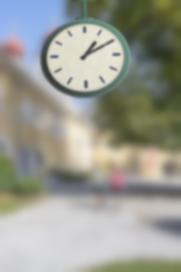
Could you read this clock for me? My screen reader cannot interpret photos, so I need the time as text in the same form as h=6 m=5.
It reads h=1 m=10
